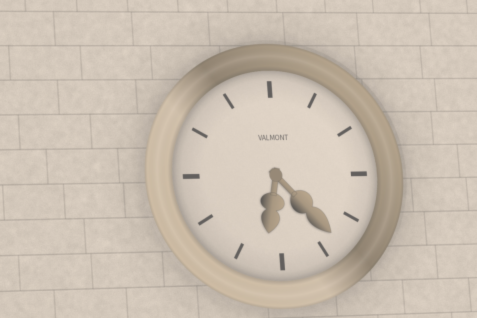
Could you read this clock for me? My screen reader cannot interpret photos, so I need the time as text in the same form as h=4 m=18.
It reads h=6 m=23
